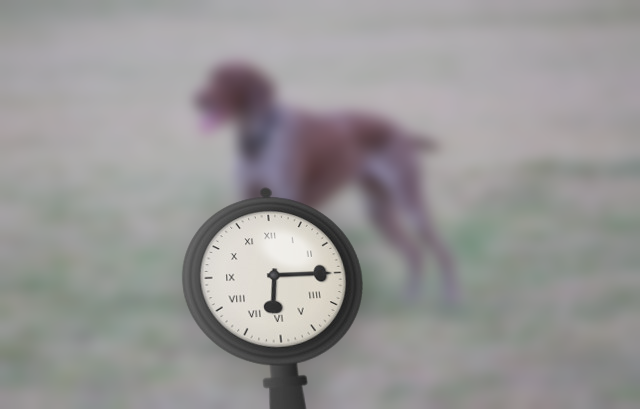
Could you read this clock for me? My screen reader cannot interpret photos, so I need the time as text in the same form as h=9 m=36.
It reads h=6 m=15
